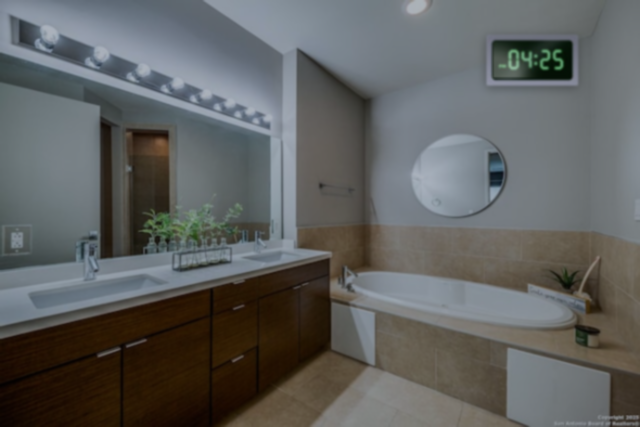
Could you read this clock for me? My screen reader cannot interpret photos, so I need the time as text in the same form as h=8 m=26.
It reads h=4 m=25
